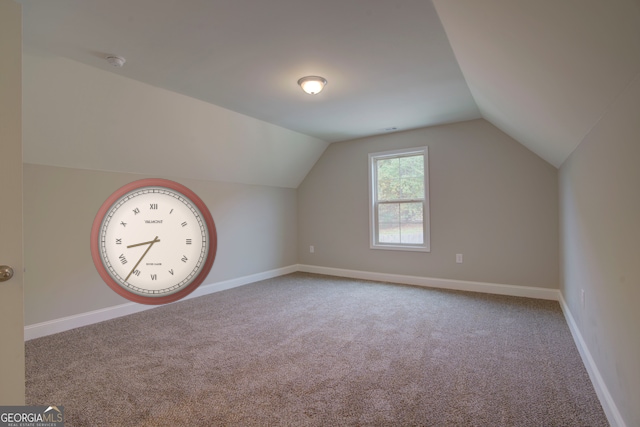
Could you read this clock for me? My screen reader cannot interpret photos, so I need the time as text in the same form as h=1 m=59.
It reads h=8 m=36
